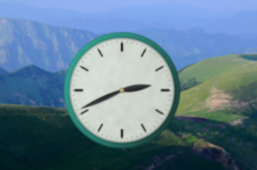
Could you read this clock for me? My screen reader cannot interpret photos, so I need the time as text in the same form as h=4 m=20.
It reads h=2 m=41
